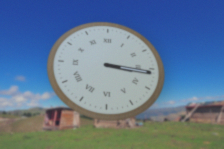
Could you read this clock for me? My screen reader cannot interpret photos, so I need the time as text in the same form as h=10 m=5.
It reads h=3 m=16
